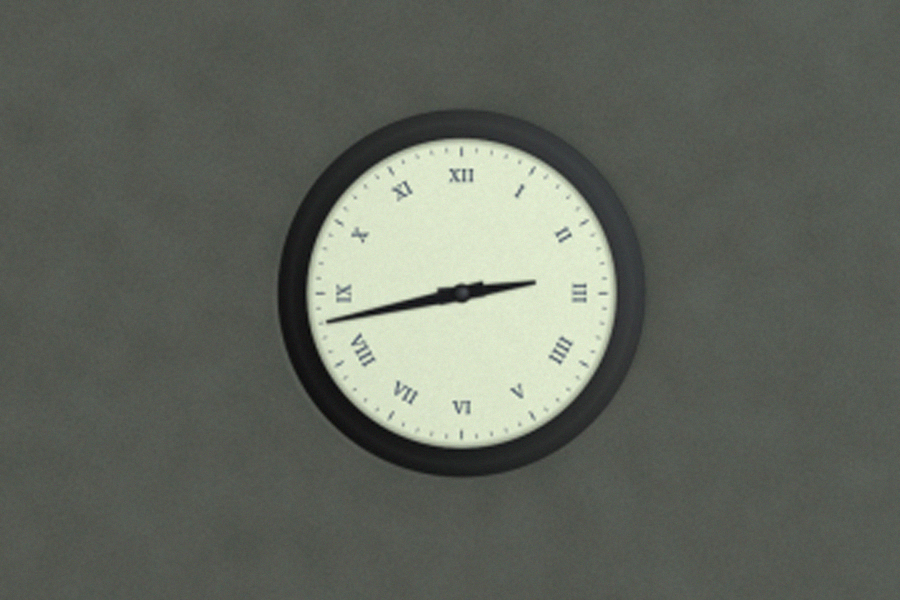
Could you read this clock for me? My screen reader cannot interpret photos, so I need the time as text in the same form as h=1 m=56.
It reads h=2 m=43
